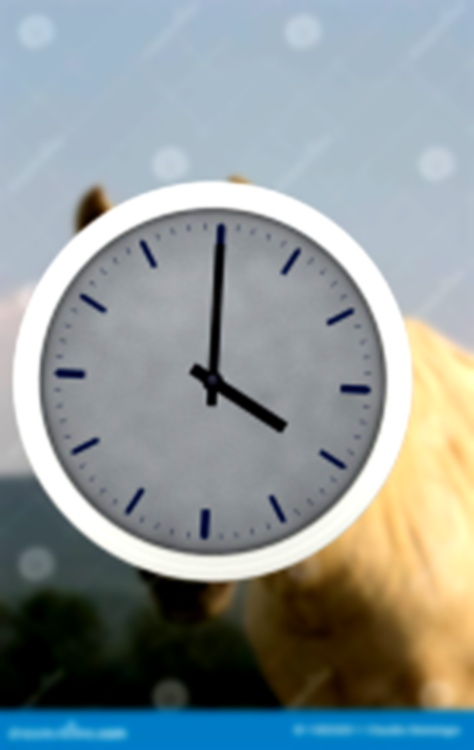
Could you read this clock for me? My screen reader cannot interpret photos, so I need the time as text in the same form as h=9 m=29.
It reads h=4 m=0
